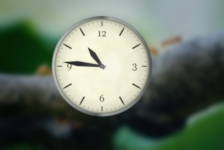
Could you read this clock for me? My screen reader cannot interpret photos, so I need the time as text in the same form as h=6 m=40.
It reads h=10 m=46
